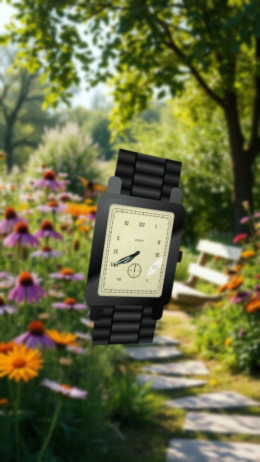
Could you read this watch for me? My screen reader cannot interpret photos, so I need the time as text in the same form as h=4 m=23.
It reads h=7 m=40
